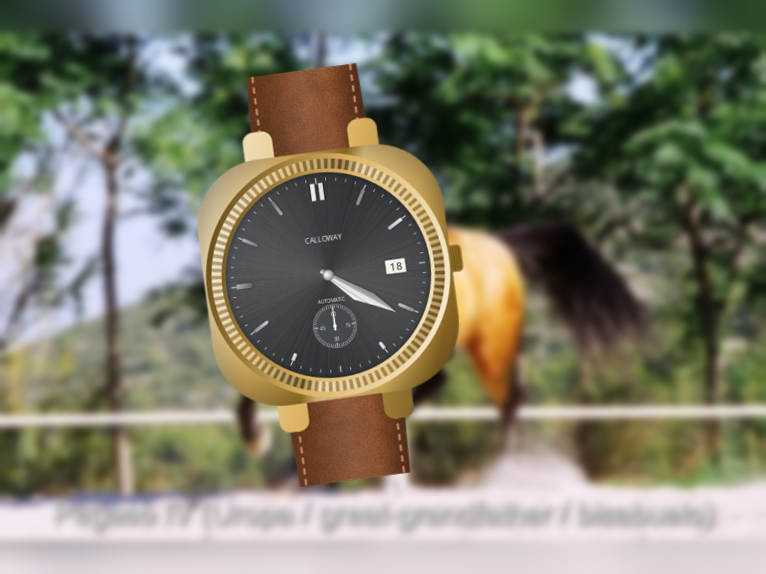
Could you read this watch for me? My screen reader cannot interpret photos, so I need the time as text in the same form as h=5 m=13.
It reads h=4 m=21
